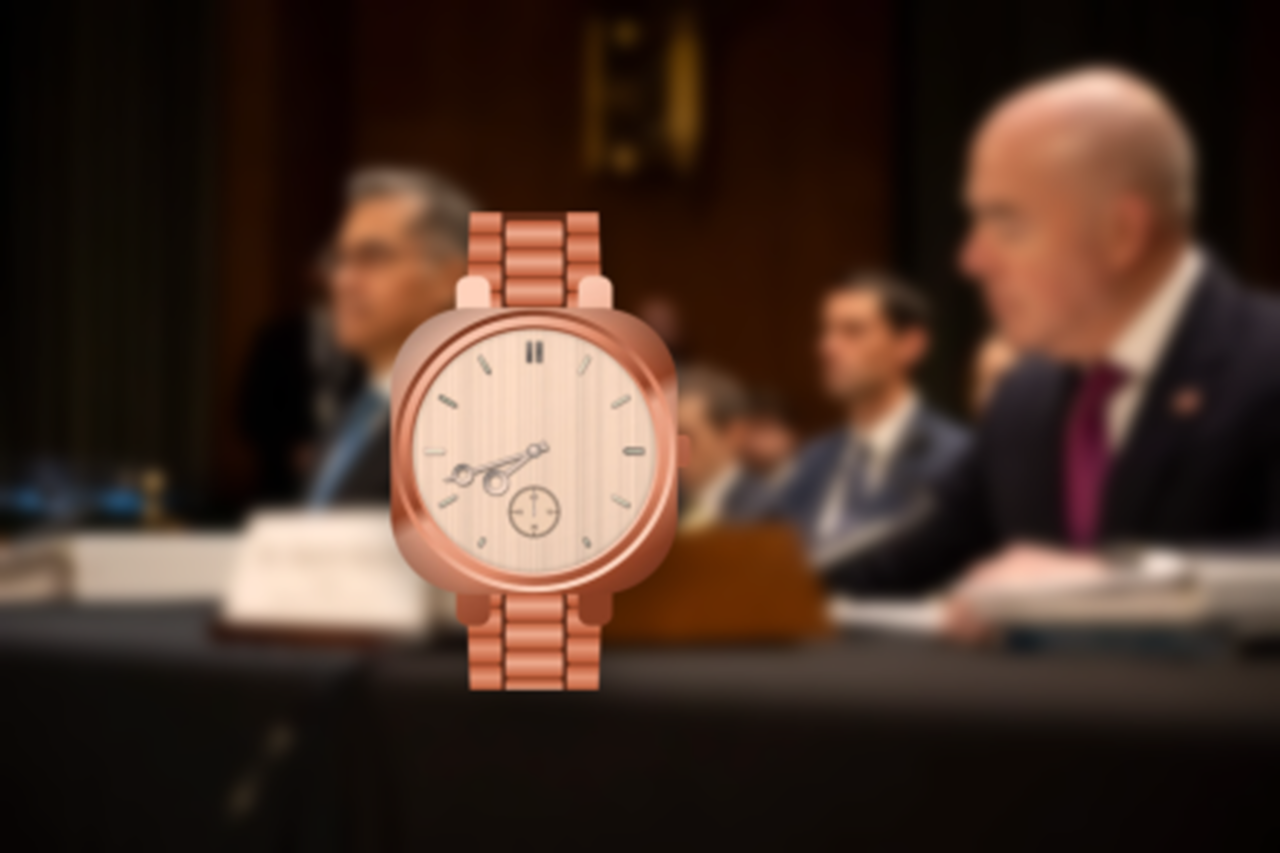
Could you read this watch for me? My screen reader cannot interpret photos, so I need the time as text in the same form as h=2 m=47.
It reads h=7 m=42
